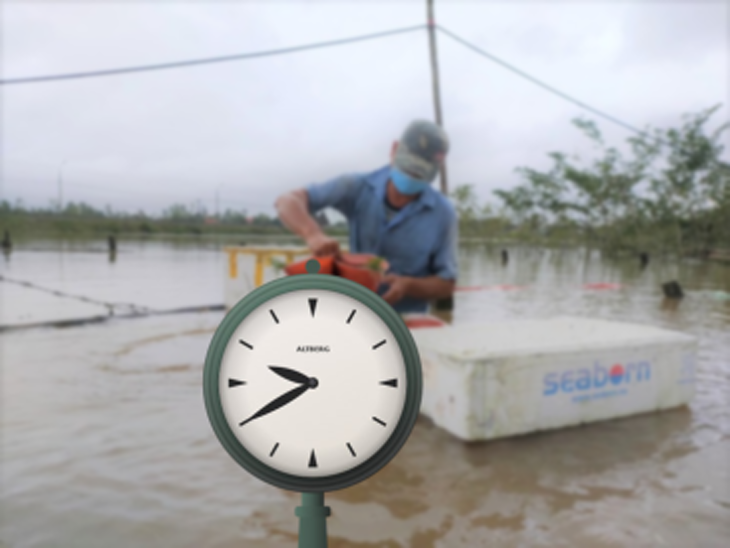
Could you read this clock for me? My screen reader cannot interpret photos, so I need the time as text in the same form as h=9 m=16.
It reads h=9 m=40
